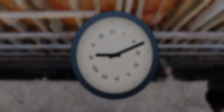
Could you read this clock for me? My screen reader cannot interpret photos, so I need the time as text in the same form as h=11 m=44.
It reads h=9 m=12
